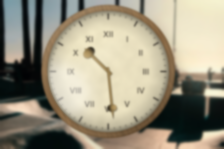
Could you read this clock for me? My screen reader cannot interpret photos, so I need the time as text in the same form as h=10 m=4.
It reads h=10 m=29
